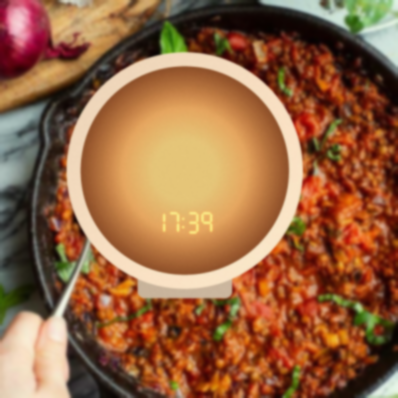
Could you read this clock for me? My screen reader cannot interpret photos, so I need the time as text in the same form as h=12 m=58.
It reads h=17 m=39
